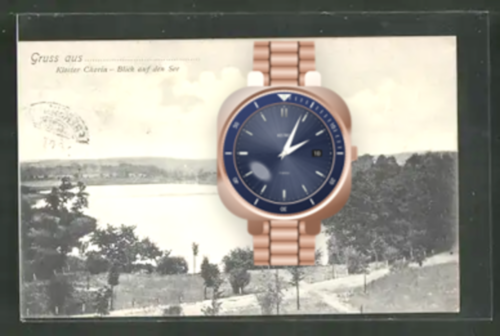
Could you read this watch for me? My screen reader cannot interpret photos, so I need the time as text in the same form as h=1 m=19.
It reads h=2 m=4
